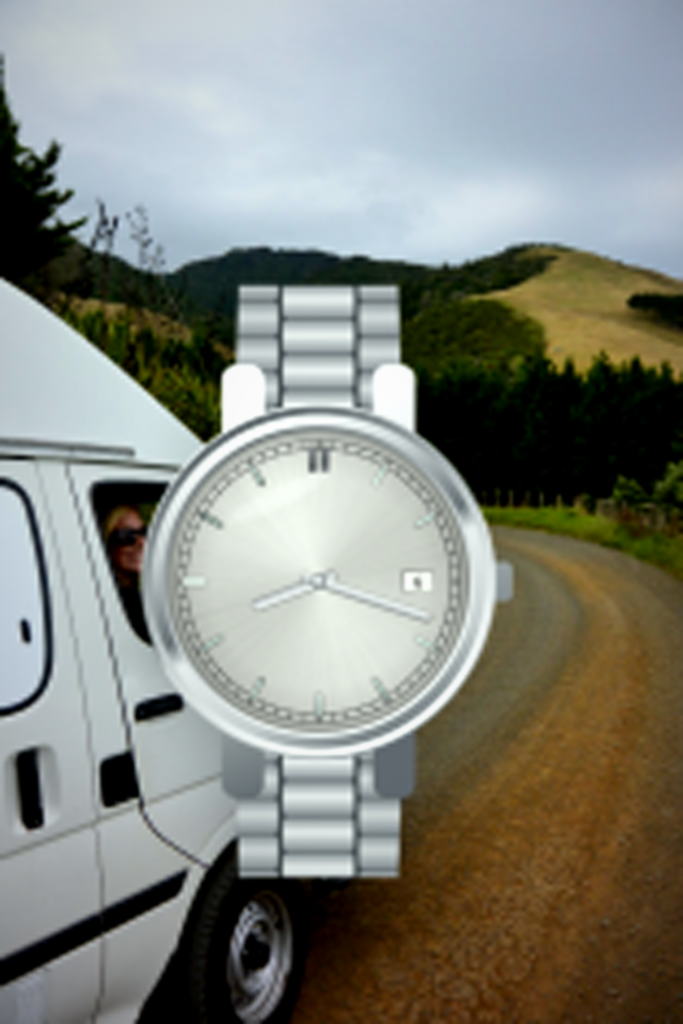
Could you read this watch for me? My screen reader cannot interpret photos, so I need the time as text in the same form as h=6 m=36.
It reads h=8 m=18
